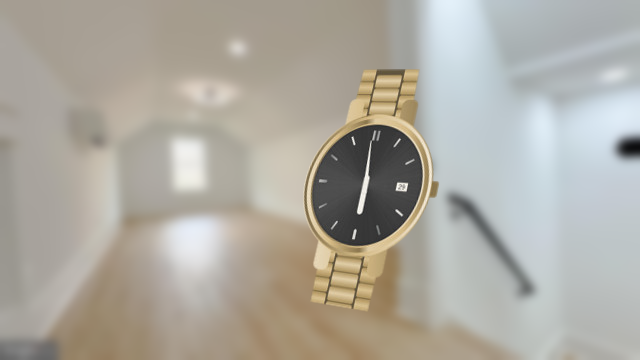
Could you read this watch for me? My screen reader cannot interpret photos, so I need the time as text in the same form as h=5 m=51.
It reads h=5 m=59
